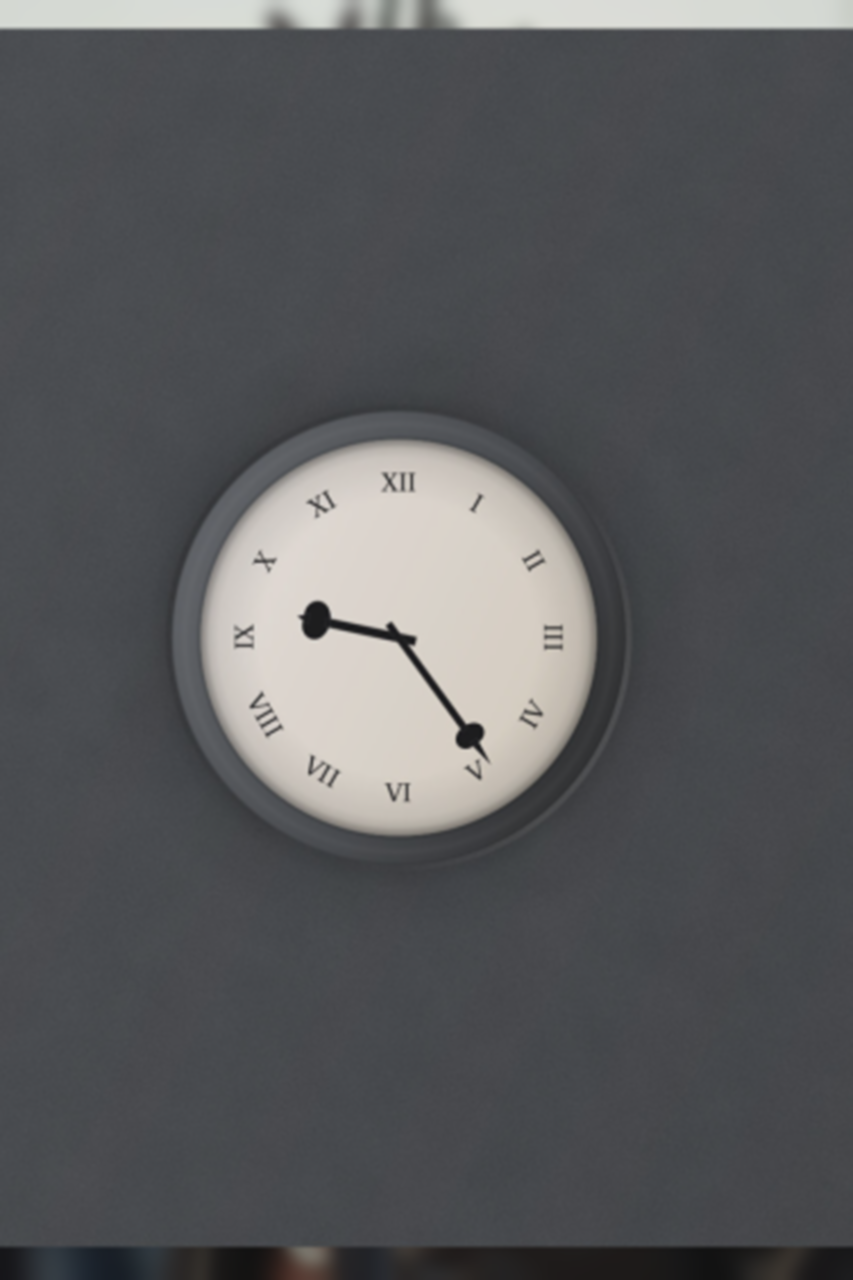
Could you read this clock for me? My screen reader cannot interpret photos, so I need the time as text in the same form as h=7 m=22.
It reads h=9 m=24
